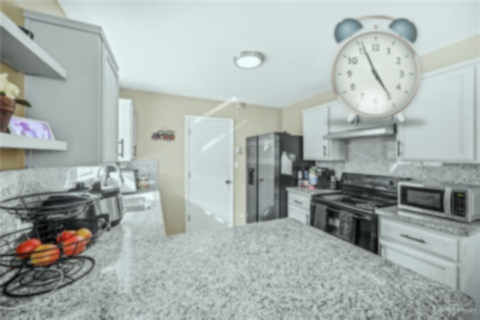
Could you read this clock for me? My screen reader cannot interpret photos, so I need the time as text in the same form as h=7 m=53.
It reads h=4 m=56
